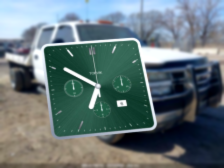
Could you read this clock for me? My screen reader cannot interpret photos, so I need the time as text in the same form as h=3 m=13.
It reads h=6 m=51
